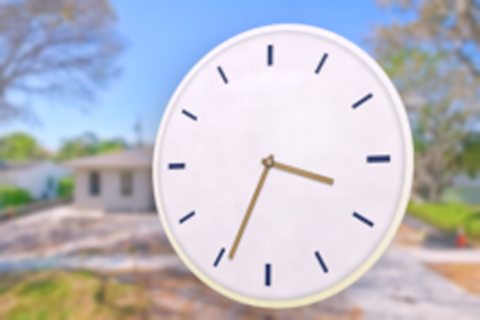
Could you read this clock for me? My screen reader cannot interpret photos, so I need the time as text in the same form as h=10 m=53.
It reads h=3 m=34
